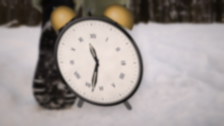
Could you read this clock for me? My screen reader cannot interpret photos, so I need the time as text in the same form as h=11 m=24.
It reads h=11 m=33
